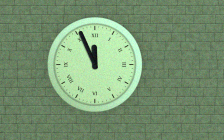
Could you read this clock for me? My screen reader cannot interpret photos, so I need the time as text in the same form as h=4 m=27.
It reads h=11 m=56
